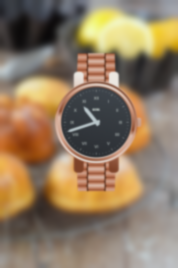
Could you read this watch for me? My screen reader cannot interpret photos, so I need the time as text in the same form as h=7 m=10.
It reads h=10 m=42
